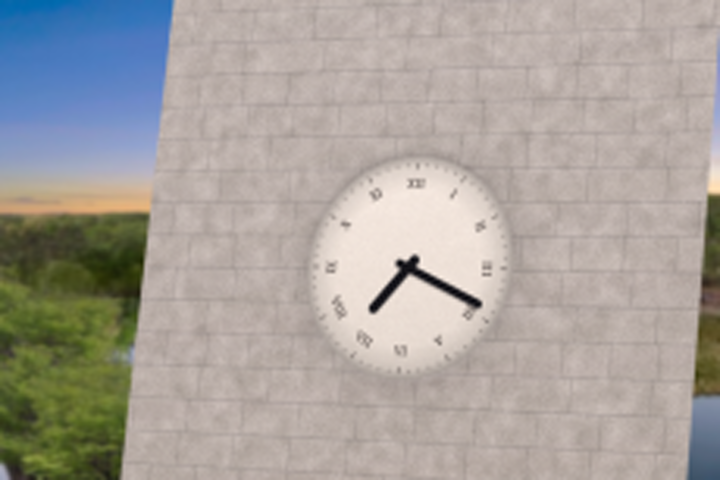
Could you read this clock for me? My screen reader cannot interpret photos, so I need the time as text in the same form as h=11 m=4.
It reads h=7 m=19
